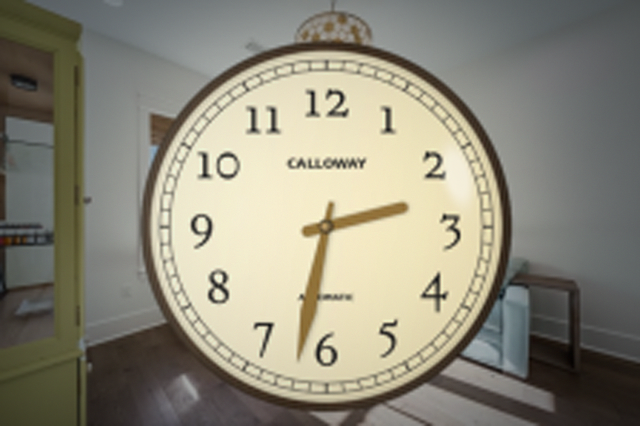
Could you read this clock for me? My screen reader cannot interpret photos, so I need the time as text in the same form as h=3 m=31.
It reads h=2 m=32
